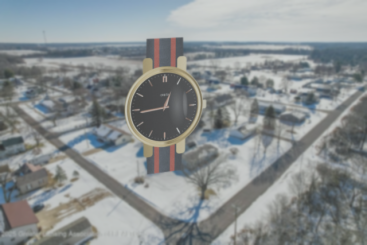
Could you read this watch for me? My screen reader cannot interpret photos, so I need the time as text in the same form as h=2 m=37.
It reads h=12 m=44
